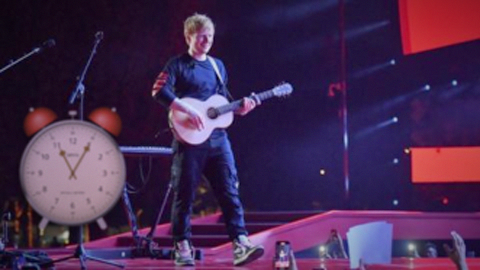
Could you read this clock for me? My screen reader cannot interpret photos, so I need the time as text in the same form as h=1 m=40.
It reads h=11 m=5
